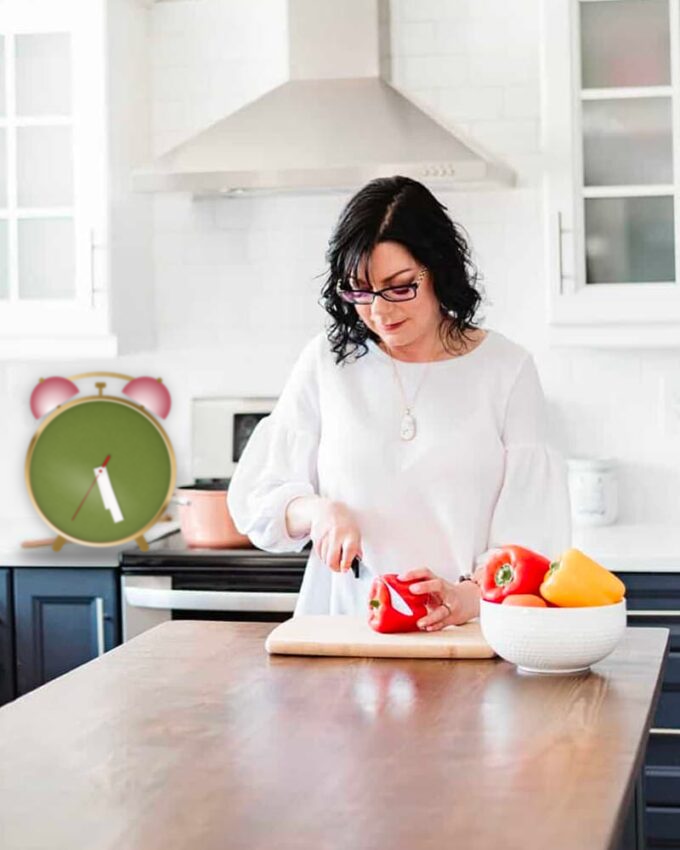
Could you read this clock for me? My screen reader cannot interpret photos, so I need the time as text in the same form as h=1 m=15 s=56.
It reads h=5 m=26 s=35
